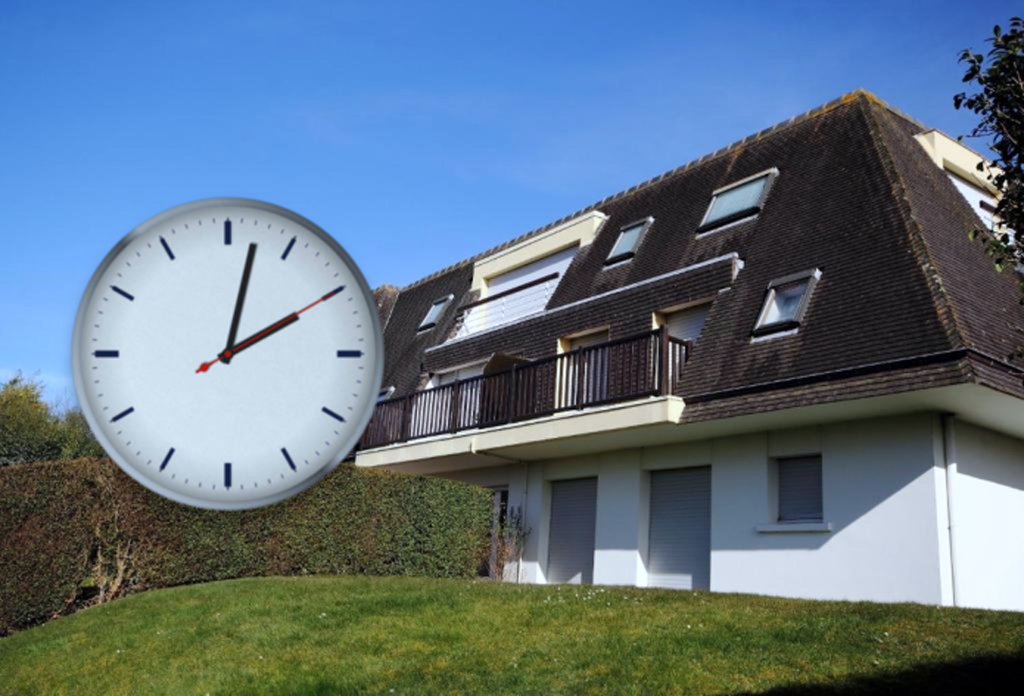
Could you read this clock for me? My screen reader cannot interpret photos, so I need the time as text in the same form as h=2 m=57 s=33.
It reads h=2 m=2 s=10
